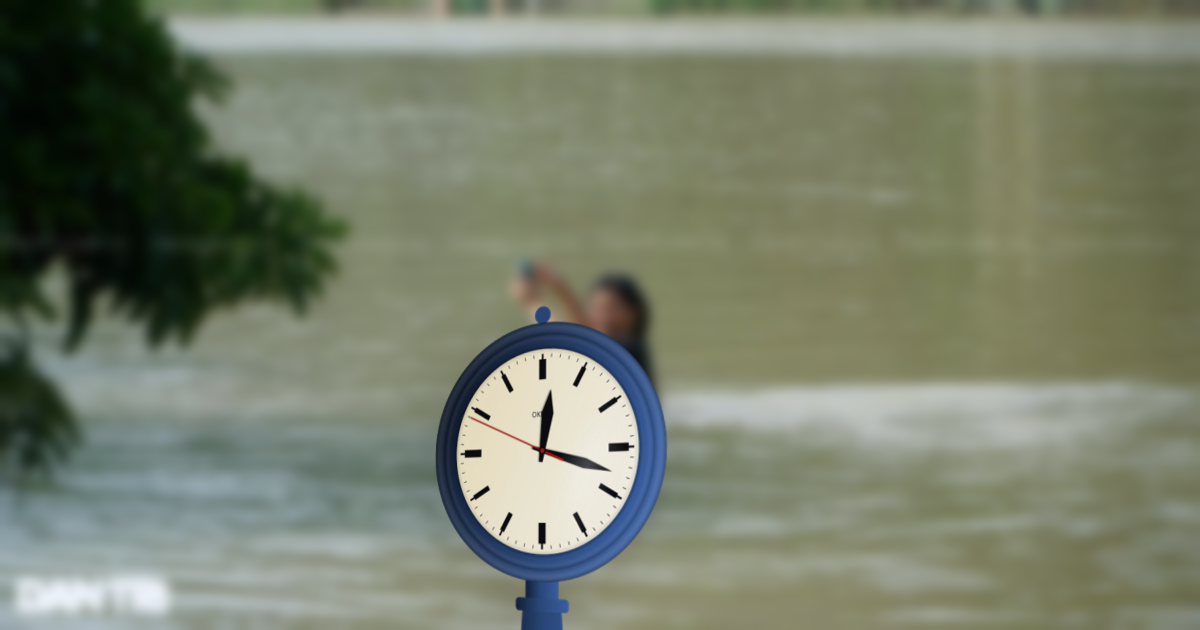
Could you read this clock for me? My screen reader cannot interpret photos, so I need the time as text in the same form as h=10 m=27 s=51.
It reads h=12 m=17 s=49
